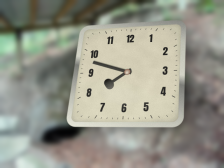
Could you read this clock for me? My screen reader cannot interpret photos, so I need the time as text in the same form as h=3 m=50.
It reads h=7 m=48
